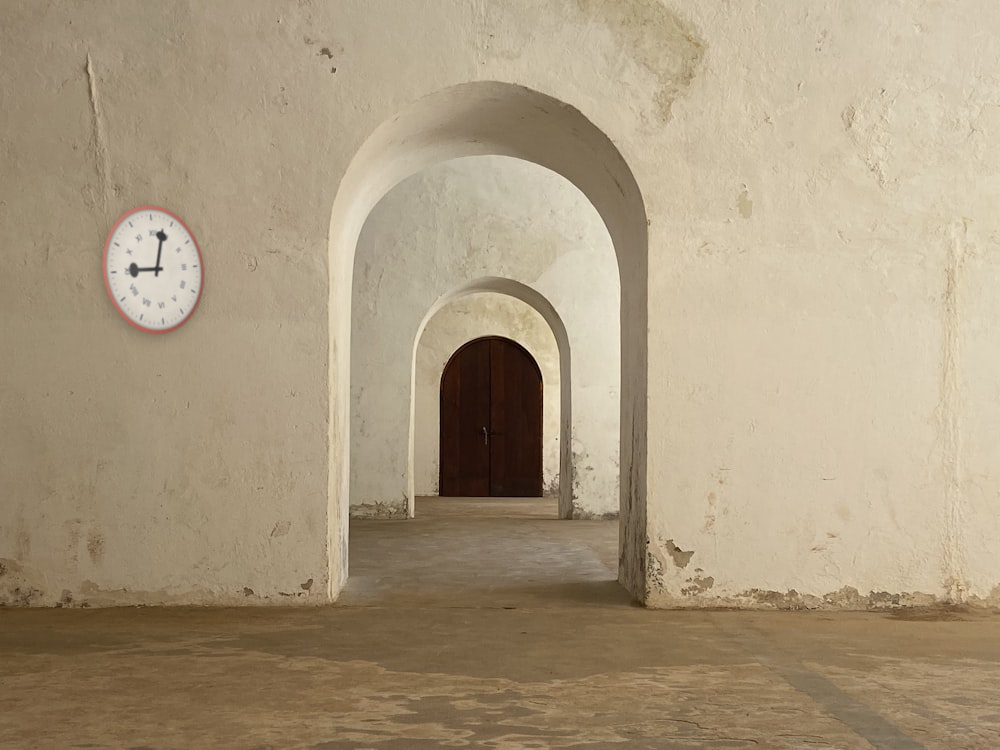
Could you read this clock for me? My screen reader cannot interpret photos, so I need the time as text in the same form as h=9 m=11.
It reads h=9 m=3
